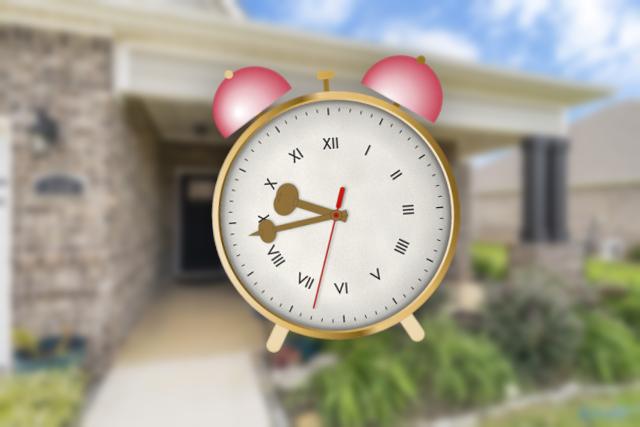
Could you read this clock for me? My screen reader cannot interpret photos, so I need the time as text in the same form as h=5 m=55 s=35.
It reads h=9 m=43 s=33
